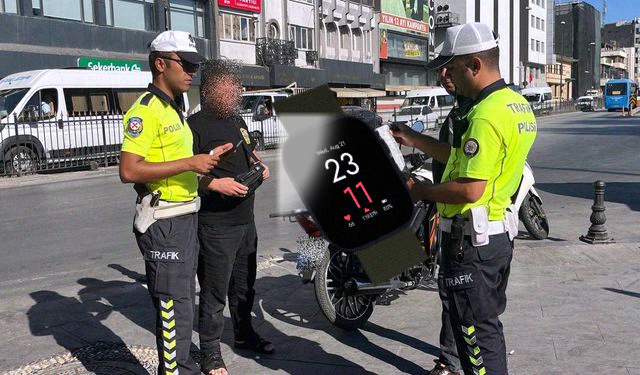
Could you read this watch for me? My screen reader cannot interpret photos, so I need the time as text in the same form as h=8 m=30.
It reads h=23 m=11
